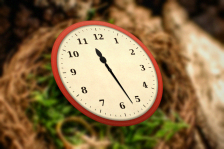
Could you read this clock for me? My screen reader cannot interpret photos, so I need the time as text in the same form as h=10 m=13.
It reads h=11 m=27
